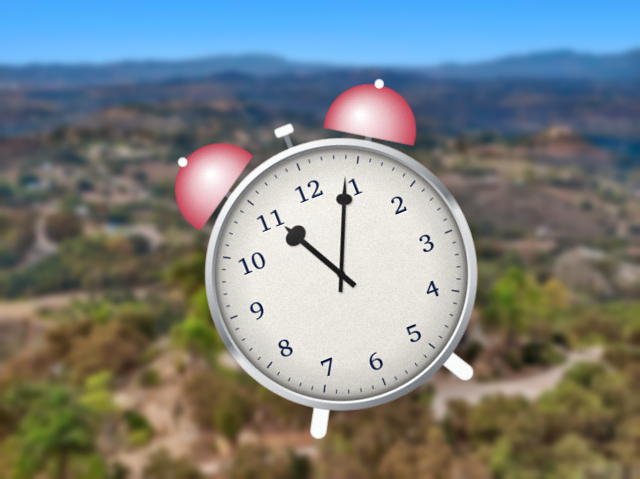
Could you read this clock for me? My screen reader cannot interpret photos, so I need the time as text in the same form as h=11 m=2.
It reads h=11 m=4
